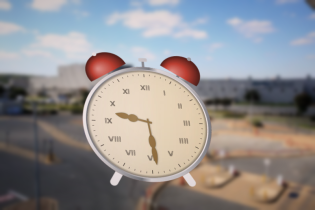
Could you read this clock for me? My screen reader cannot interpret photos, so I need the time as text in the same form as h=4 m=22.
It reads h=9 m=29
